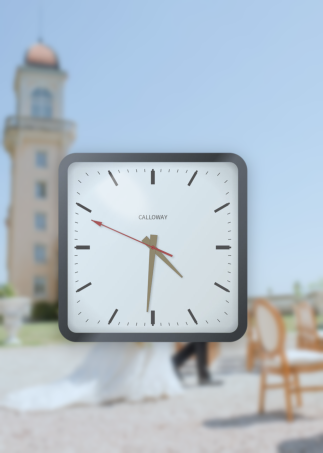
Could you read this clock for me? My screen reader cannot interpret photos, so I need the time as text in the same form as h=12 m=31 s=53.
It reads h=4 m=30 s=49
